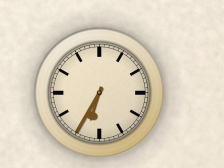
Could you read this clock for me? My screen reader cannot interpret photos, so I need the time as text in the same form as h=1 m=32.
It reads h=6 m=35
